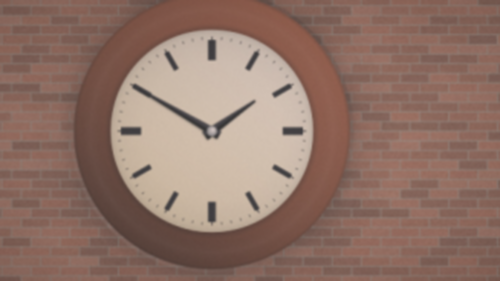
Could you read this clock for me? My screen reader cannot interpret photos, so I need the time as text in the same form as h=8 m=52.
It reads h=1 m=50
